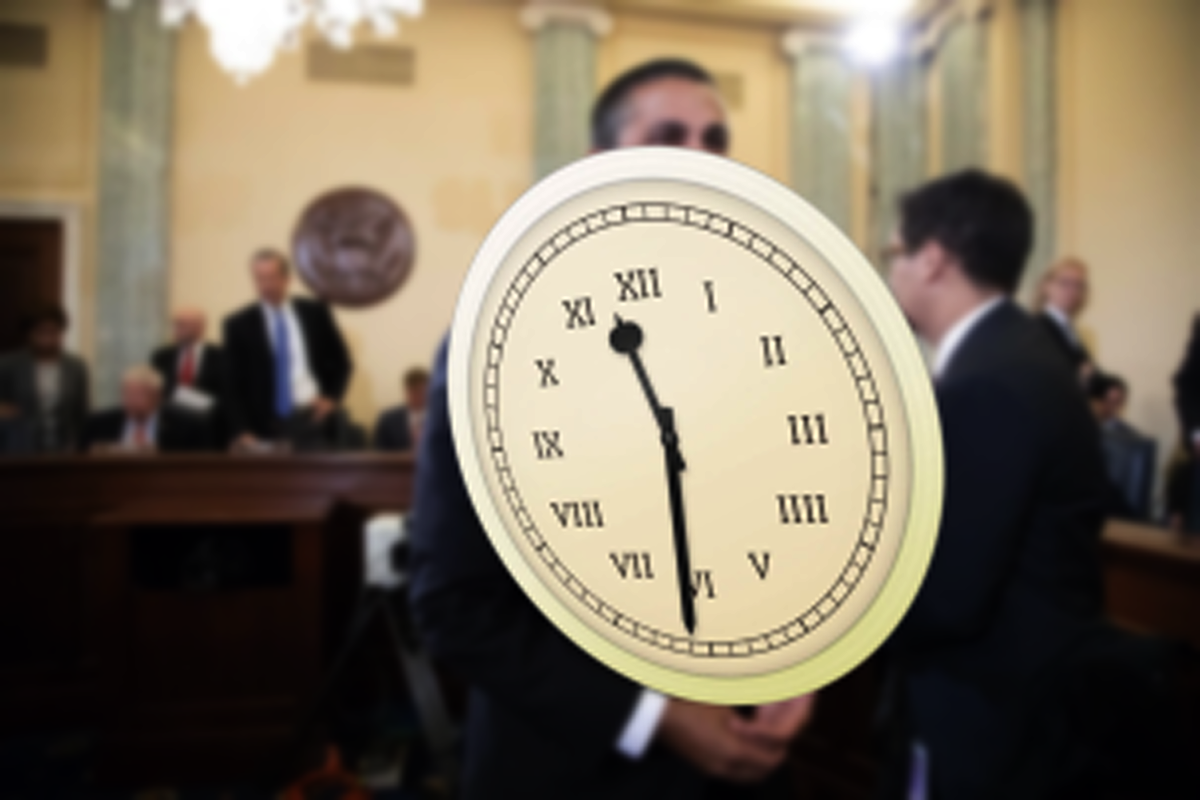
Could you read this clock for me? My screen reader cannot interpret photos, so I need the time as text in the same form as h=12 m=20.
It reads h=11 m=31
